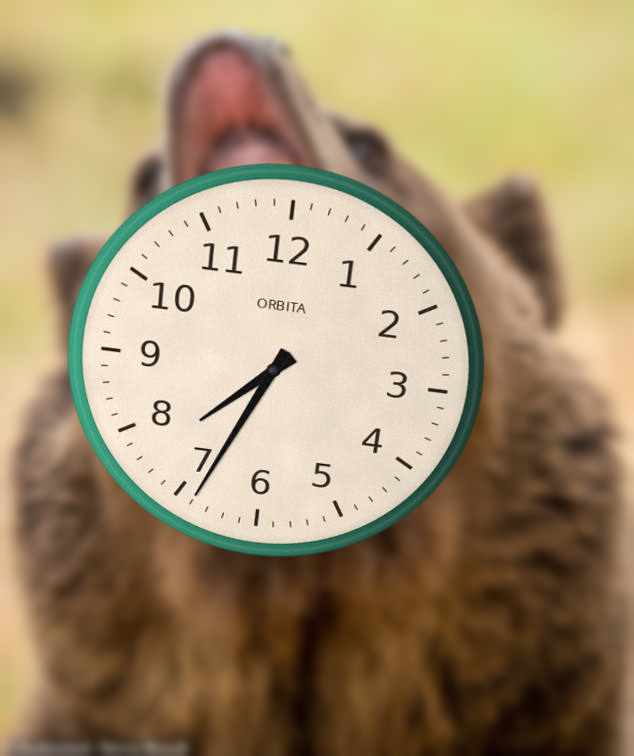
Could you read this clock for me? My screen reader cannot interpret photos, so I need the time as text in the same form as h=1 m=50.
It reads h=7 m=34
